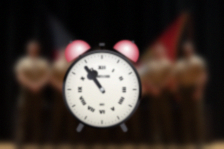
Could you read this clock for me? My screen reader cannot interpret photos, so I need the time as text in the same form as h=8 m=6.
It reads h=10 m=54
